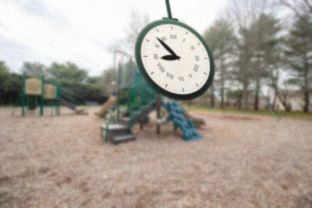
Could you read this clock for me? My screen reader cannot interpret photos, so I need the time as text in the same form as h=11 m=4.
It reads h=8 m=53
